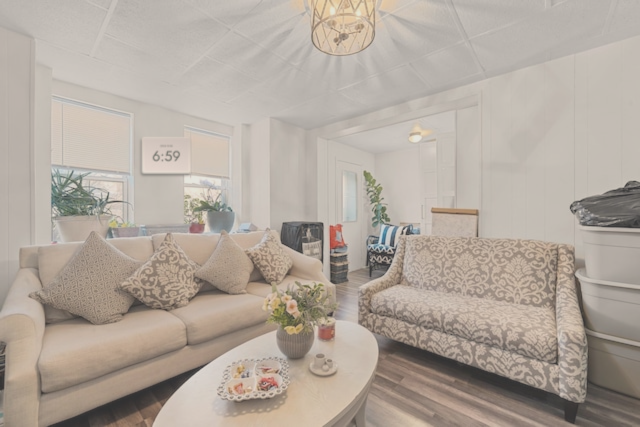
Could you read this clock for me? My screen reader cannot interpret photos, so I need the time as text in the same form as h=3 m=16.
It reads h=6 m=59
